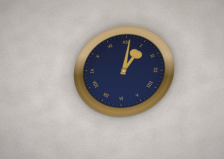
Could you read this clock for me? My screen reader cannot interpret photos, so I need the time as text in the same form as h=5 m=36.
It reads h=1 m=1
